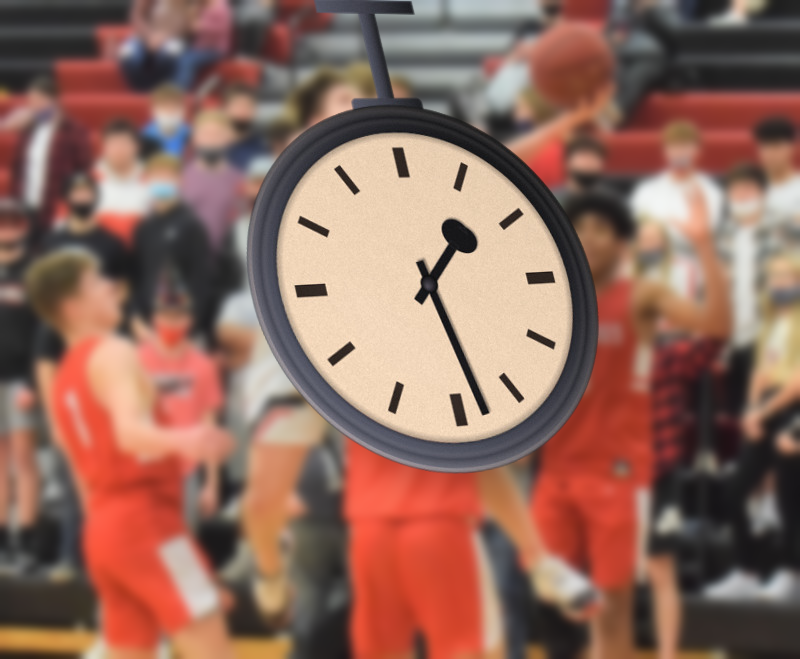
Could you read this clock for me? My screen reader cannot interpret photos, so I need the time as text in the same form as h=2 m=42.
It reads h=1 m=28
